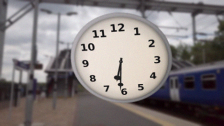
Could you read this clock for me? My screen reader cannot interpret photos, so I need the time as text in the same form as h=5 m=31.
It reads h=6 m=31
